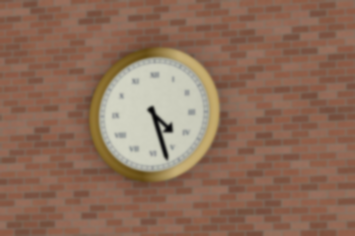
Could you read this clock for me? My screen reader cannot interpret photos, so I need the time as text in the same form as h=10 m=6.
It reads h=4 m=27
